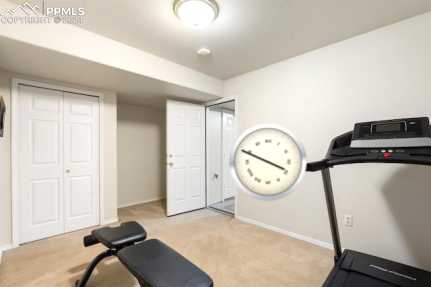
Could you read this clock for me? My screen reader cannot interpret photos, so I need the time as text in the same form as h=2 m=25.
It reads h=3 m=49
